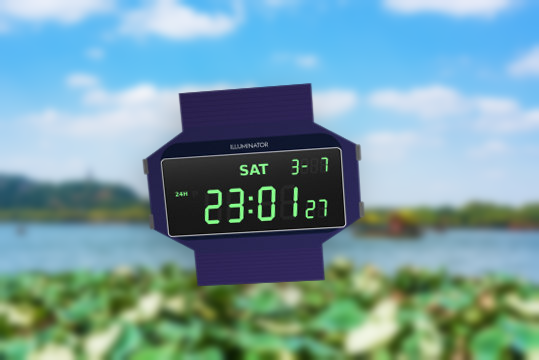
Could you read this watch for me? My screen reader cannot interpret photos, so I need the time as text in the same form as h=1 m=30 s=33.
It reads h=23 m=1 s=27
